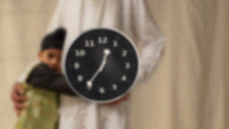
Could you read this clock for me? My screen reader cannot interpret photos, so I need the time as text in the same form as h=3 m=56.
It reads h=12 m=36
